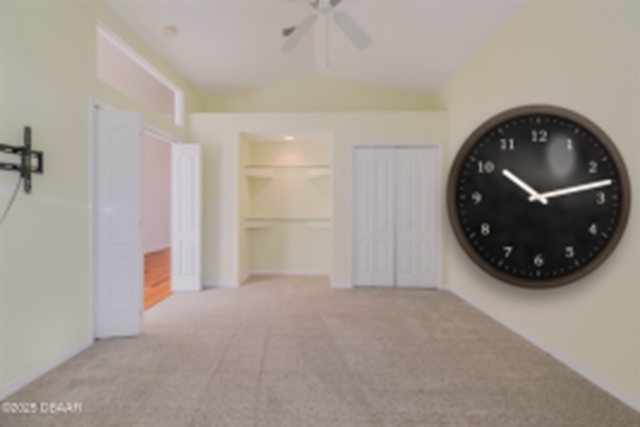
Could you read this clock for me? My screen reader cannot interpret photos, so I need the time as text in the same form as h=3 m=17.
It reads h=10 m=13
